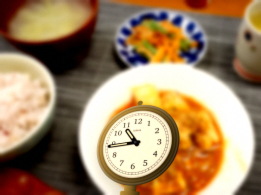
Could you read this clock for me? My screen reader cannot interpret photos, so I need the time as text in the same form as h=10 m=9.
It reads h=10 m=44
